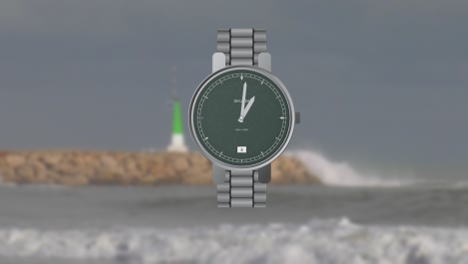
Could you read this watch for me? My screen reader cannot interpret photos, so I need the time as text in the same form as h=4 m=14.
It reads h=1 m=1
